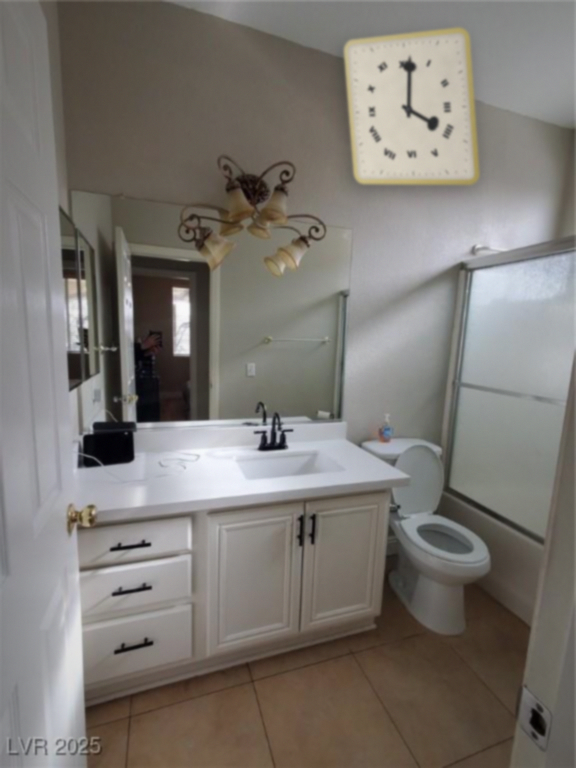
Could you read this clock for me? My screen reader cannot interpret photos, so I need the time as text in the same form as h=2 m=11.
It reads h=4 m=1
